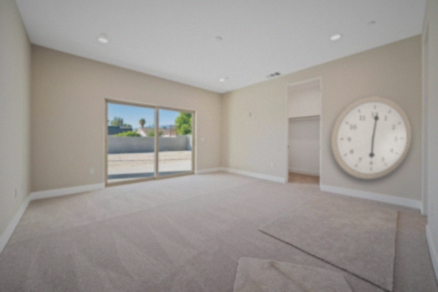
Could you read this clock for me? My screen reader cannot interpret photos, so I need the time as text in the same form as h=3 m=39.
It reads h=6 m=1
